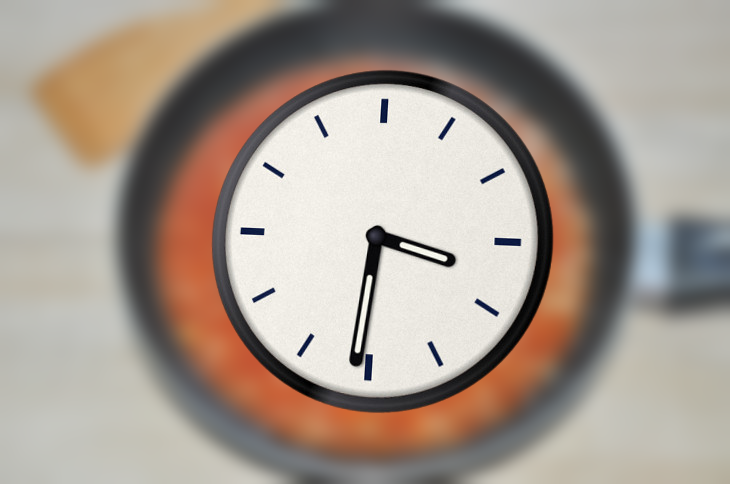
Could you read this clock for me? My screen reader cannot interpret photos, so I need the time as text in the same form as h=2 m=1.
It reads h=3 m=31
